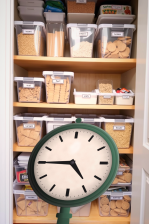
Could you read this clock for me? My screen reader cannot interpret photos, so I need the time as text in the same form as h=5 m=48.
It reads h=4 m=45
